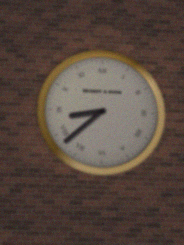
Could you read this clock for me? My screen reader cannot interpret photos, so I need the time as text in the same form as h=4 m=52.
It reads h=8 m=38
